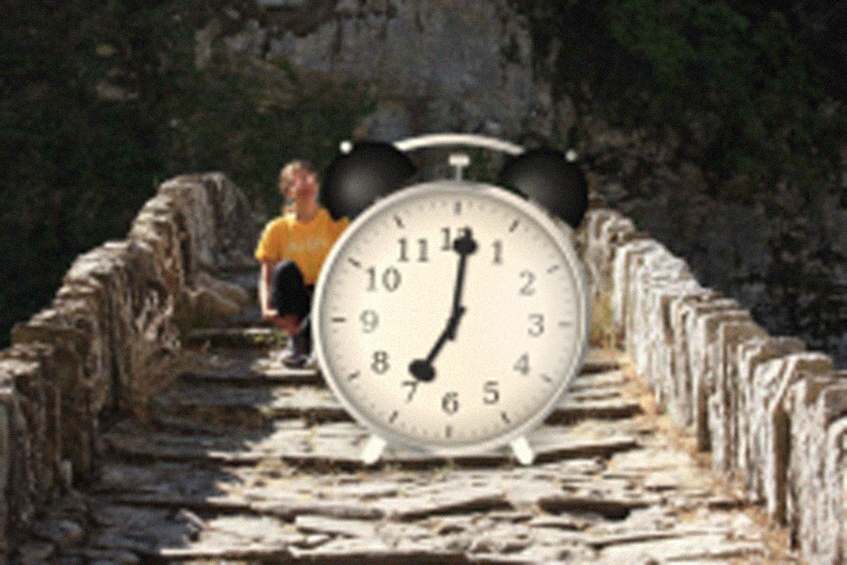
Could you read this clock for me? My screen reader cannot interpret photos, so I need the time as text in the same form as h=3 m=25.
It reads h=7 m=1
